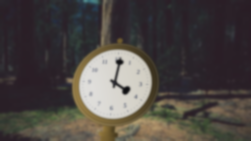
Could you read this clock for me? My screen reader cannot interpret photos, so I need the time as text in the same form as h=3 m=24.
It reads h=4 m=1
